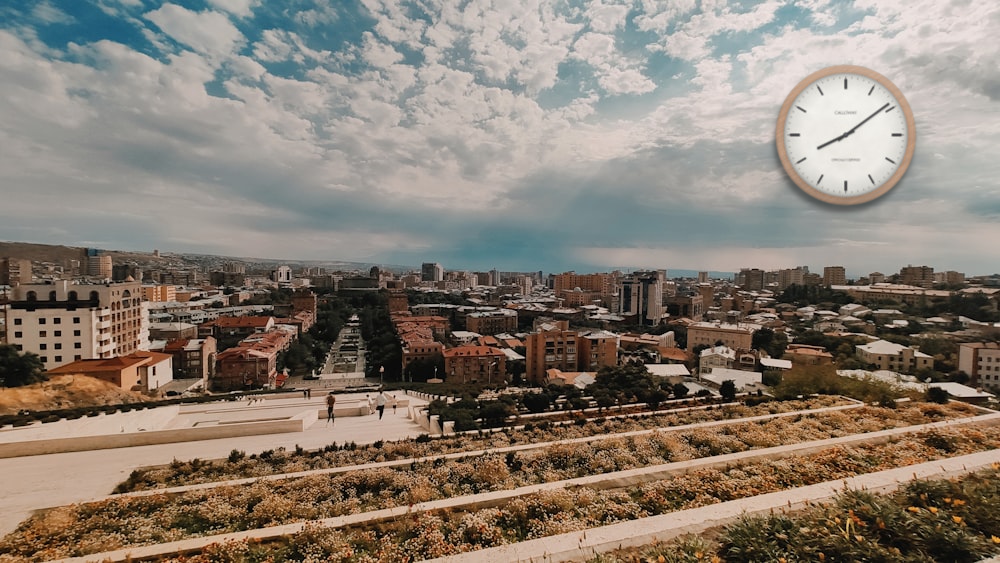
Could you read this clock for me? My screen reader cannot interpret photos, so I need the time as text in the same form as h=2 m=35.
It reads h=8 m=9
